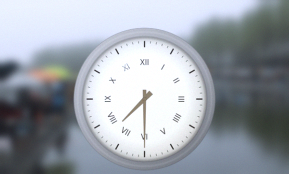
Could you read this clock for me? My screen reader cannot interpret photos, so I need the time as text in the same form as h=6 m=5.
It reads h=7 m=30
